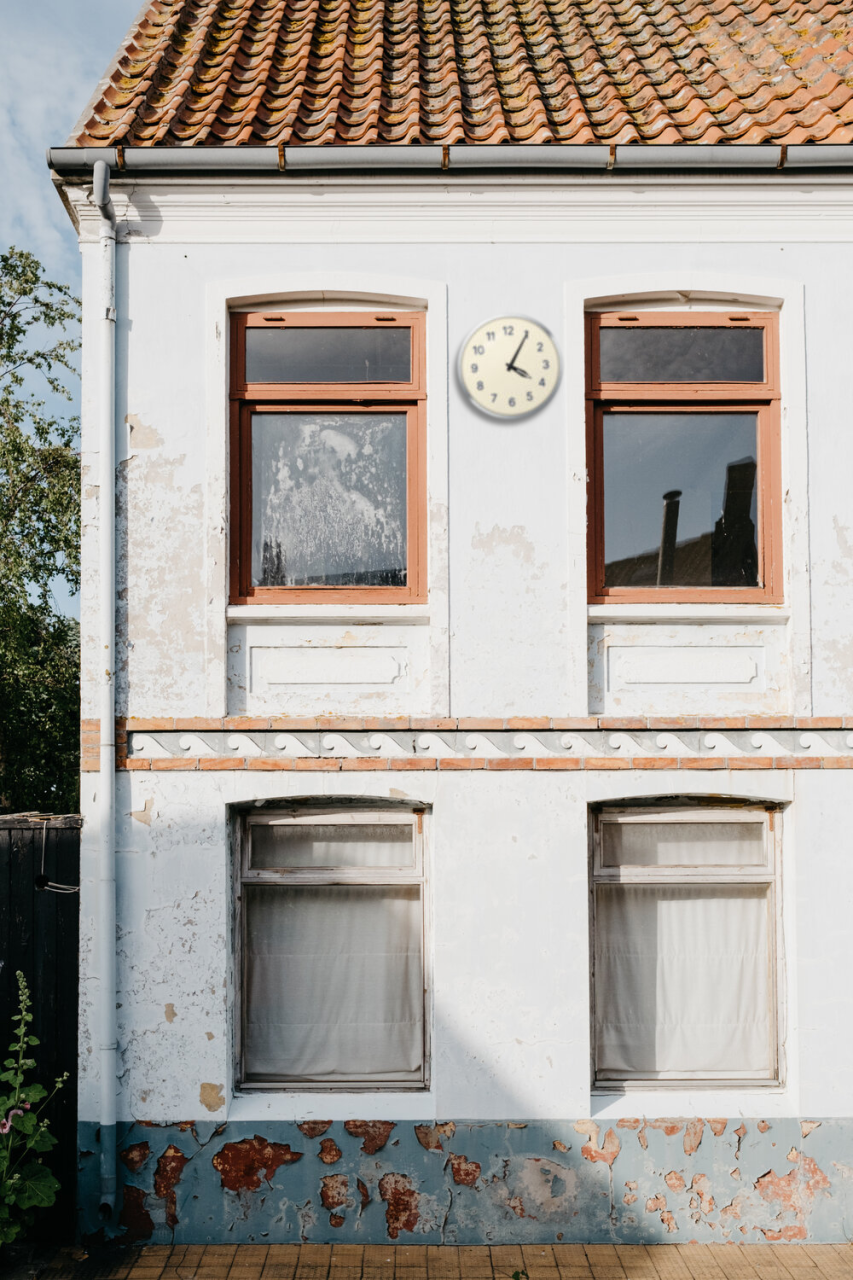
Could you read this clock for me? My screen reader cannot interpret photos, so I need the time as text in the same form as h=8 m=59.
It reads h=4 m=5
